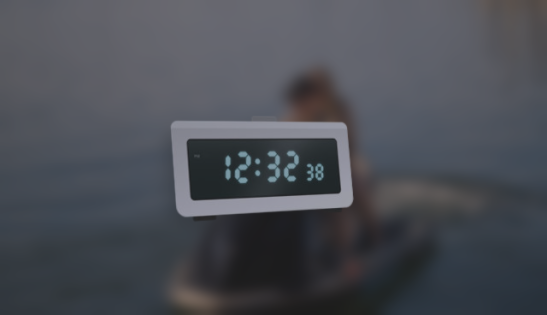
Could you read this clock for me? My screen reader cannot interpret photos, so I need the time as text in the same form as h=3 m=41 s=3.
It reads h=12 m=32 s=38
